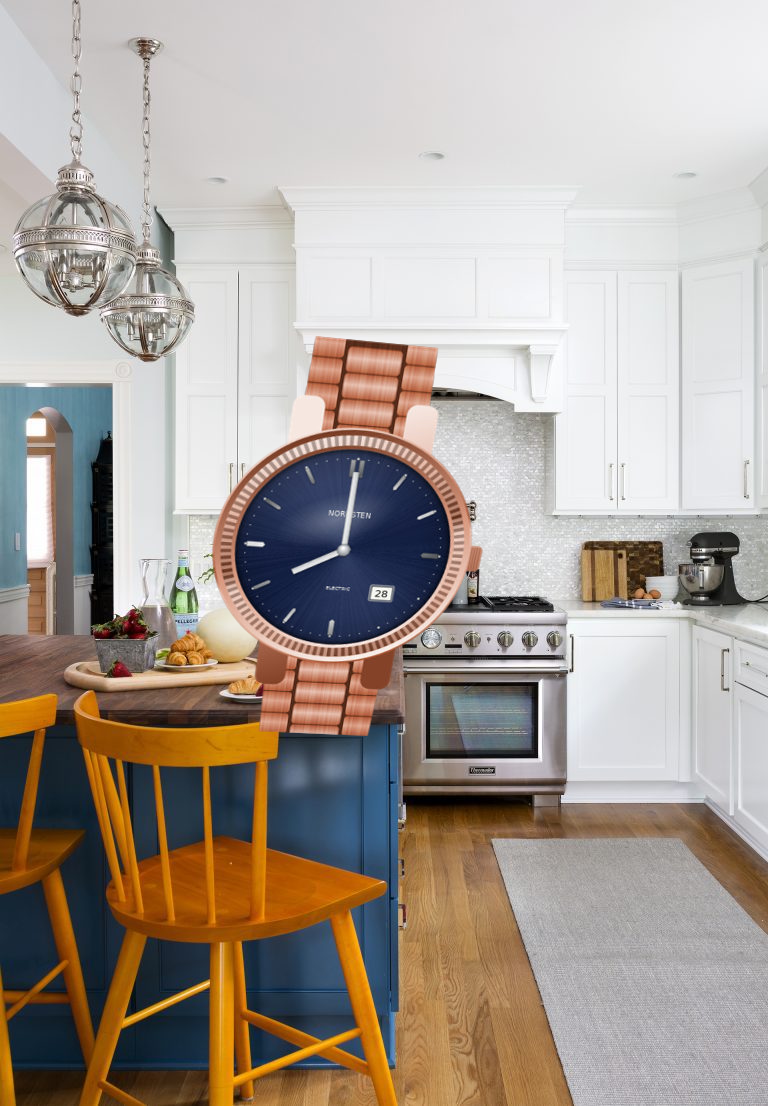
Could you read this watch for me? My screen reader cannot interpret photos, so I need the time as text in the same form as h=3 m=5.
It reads h=8 m=0
